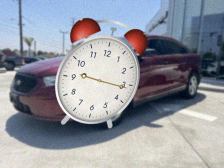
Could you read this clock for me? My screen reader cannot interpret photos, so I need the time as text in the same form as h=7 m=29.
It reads h=9 m=16
